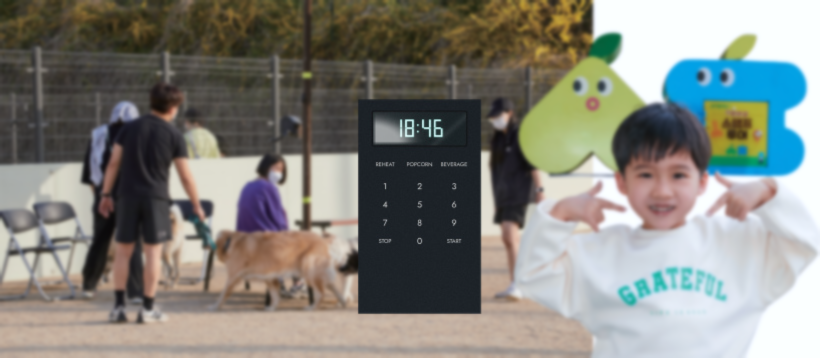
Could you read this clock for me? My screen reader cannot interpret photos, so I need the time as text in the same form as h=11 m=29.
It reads h=18 m=46
